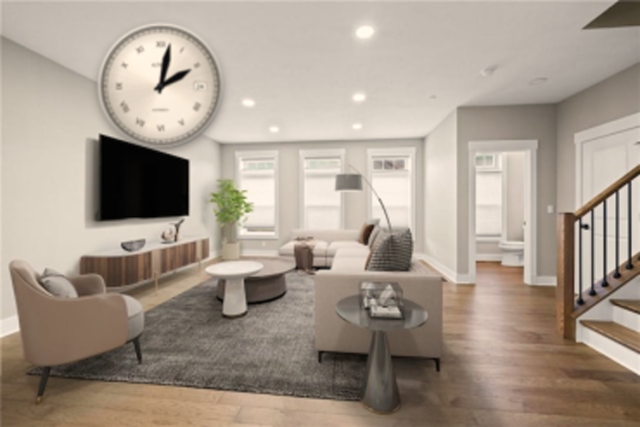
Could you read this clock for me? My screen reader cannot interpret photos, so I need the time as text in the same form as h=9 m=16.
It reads h=2 m=2
